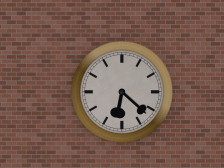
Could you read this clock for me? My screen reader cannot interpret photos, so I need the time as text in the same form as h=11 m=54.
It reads h=6 m=22
